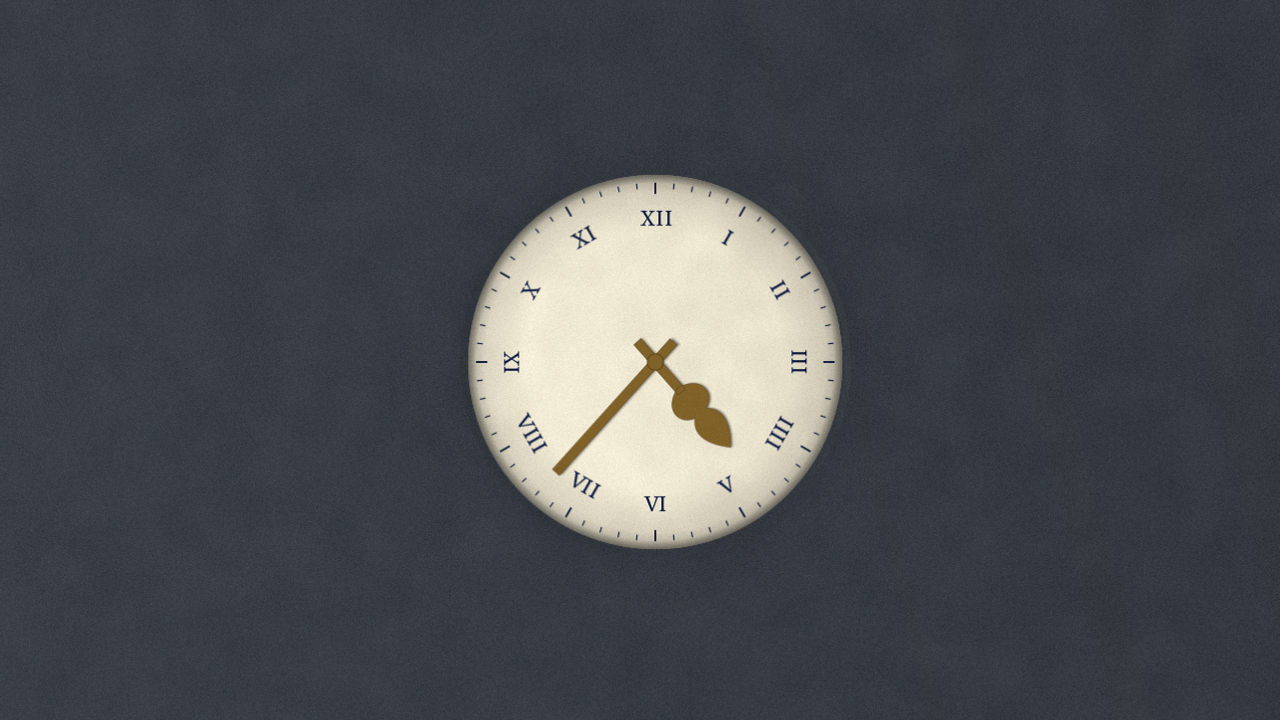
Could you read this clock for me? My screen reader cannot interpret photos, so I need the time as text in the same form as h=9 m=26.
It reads h=4 m=37
